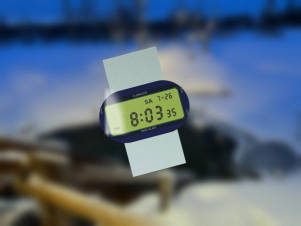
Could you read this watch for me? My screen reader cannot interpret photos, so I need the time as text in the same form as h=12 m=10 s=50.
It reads h=8 m=3 s=35
